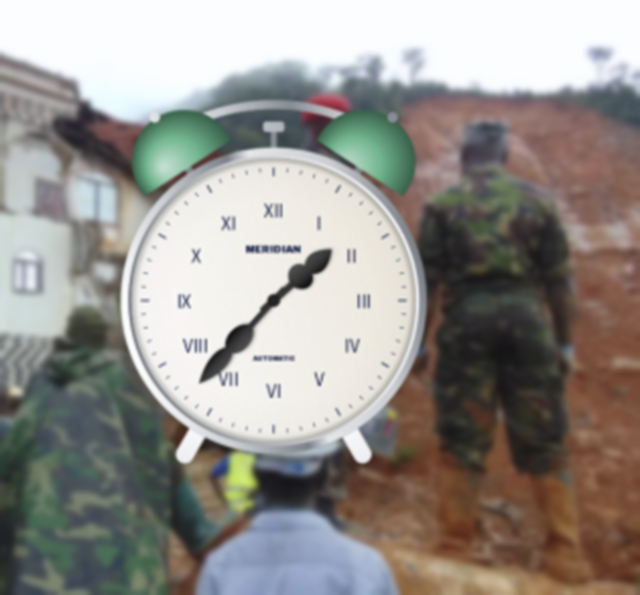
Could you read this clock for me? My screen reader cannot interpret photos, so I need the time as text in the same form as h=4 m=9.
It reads h=1 m=37
